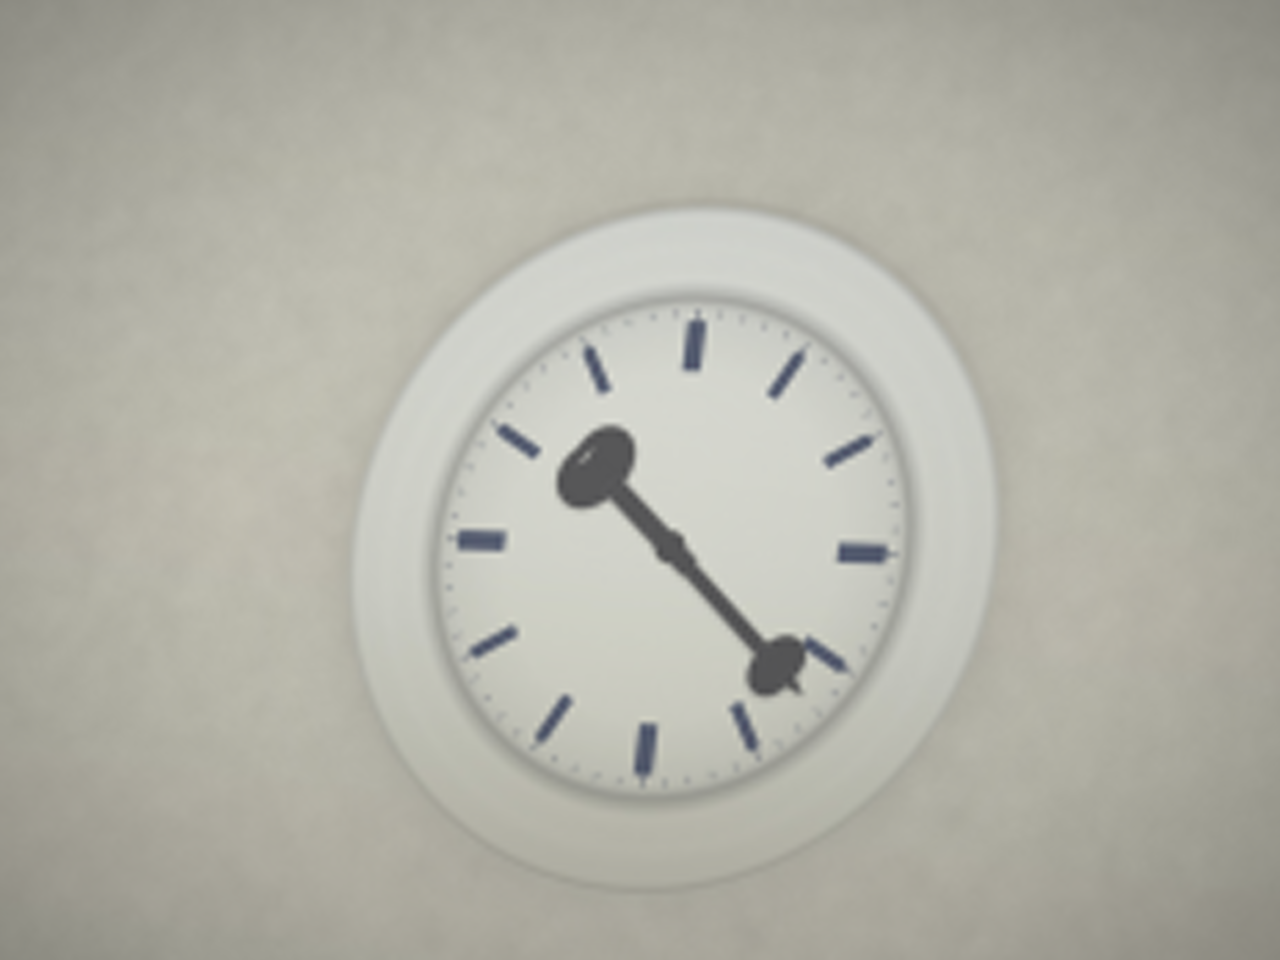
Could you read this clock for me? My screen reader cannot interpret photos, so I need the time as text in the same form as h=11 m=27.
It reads h=10 m=22
